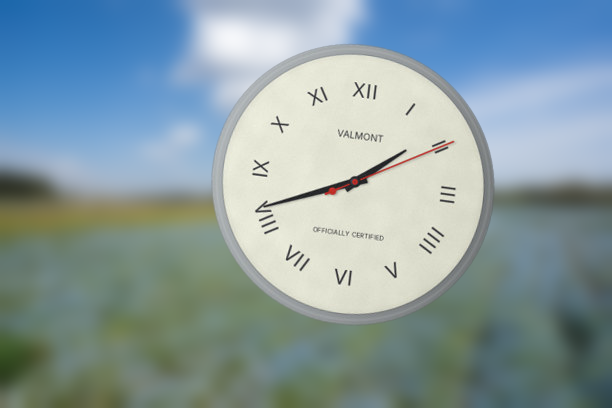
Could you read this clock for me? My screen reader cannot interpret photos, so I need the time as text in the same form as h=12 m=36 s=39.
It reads h=1 m=41 s=10
